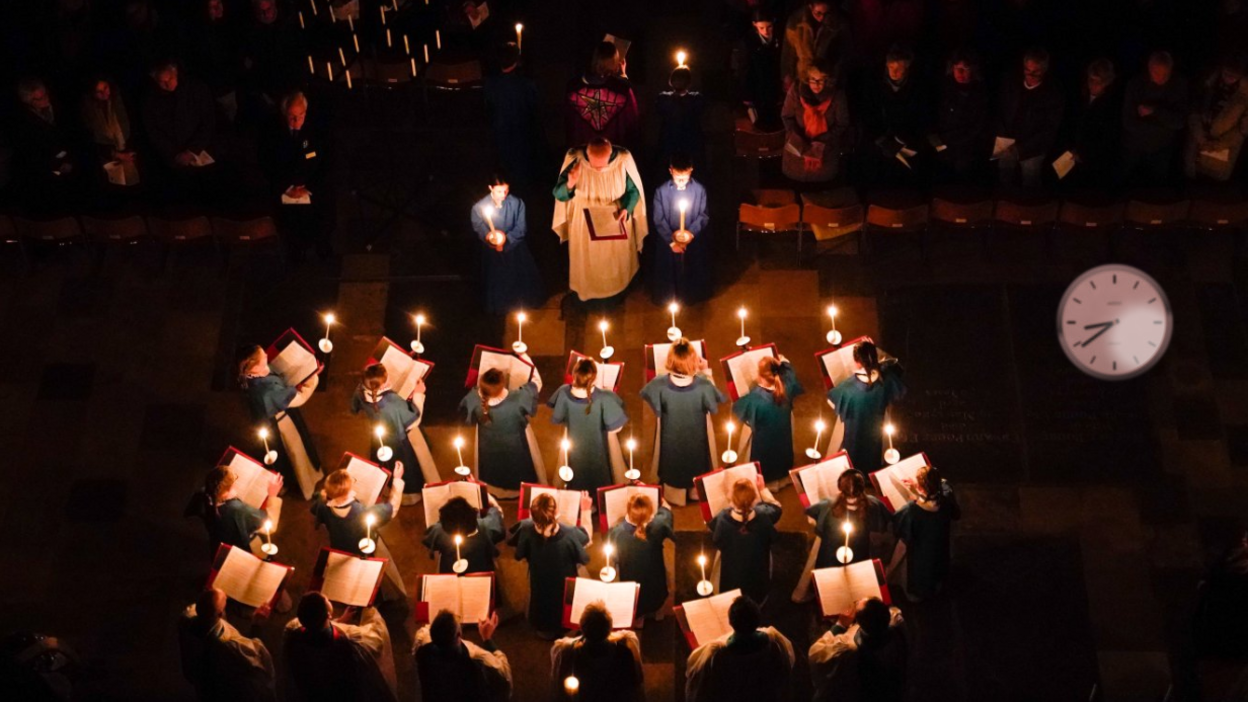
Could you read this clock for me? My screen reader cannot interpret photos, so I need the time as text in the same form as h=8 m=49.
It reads h=8 m=39
